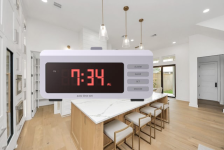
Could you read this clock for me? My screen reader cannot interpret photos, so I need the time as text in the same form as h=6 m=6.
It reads h=7 m=34
